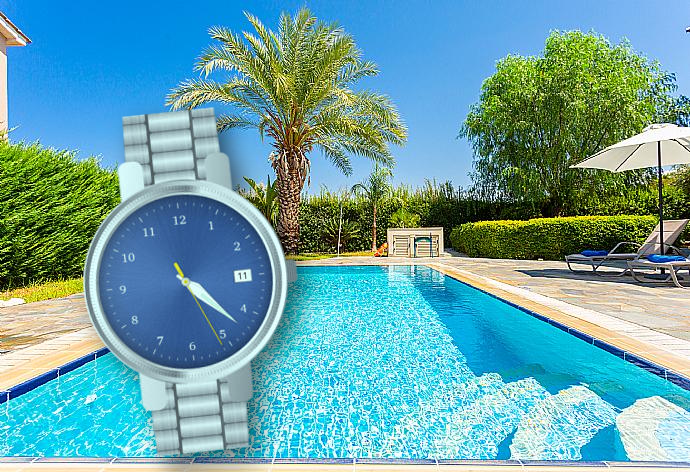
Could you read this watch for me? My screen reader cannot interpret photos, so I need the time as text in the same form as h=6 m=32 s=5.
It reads h=4 m=22 s=26
